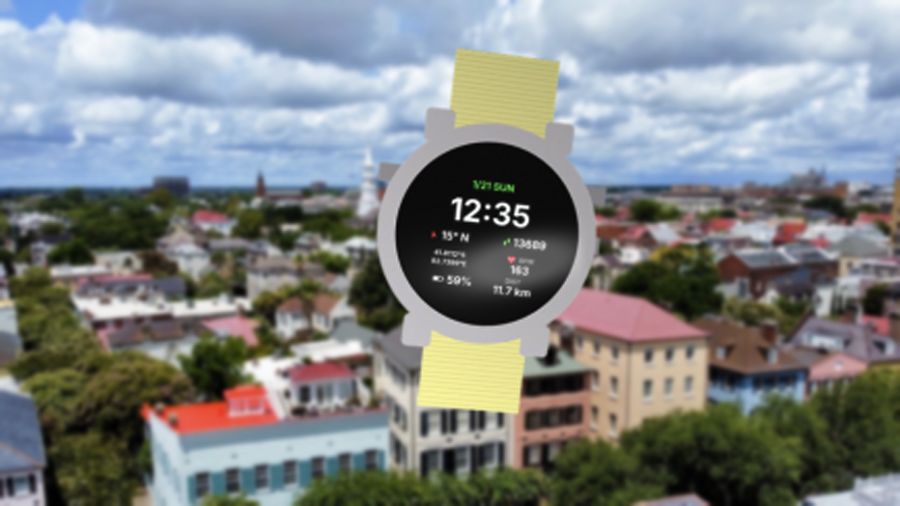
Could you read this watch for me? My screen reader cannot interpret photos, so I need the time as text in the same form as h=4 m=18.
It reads h=12 m=35
